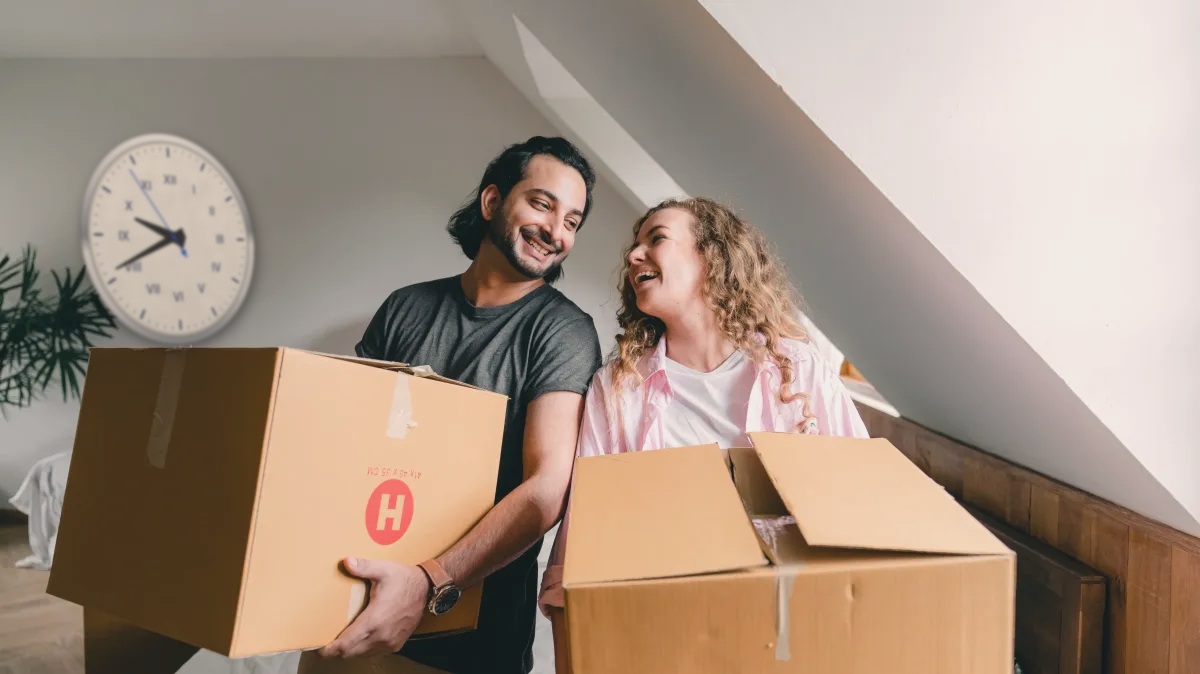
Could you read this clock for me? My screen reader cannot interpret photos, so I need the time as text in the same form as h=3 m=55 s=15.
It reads h=9 m=40 s=54
